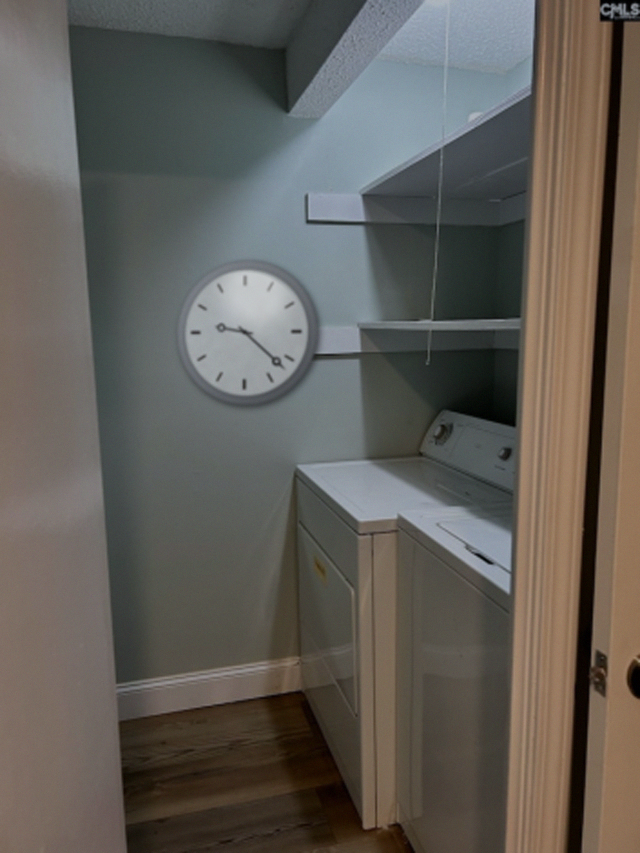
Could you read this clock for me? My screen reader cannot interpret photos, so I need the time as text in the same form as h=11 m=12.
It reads h=9 m=22
